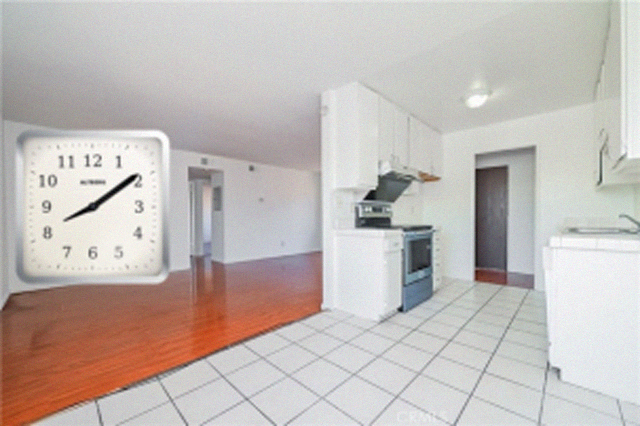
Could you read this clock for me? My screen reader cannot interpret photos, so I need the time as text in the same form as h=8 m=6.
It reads h=8 m=9
